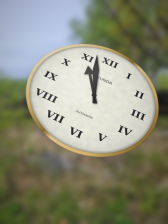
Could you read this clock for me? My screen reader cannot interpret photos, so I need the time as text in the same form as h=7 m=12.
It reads h=10 m=57
